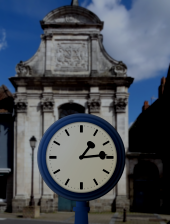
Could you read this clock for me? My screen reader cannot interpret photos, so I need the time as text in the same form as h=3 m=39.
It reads h=1 m=14
